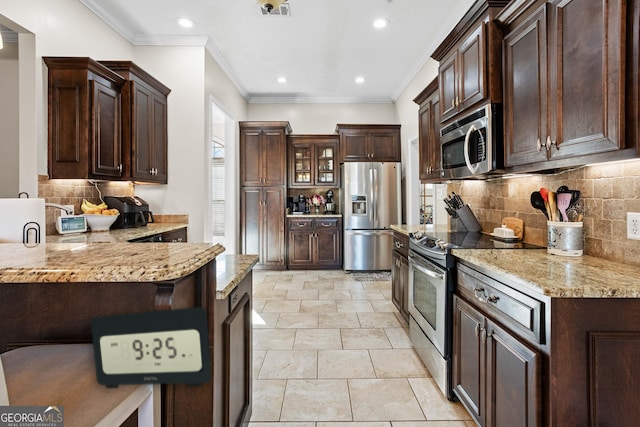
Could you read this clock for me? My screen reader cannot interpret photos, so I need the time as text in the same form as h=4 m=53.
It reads h=9 m=25
